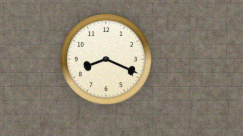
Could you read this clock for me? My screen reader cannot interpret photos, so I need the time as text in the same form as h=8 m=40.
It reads h=8 m=19
